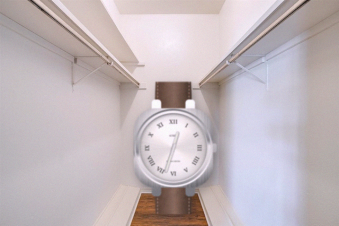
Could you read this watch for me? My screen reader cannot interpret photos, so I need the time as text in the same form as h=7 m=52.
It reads h=12 m=33
